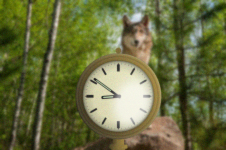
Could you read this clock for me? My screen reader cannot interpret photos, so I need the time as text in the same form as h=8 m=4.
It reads h=8 m=51
